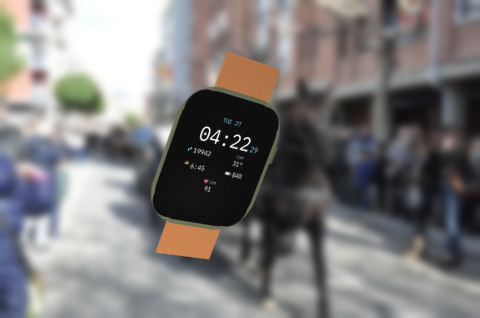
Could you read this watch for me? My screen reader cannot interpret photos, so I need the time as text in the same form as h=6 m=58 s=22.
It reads h=4 m=22 s=29
